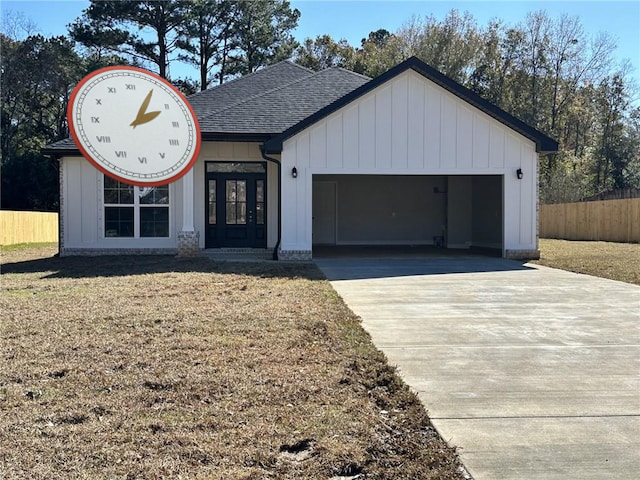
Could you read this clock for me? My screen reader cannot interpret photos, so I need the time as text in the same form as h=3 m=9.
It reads h=2 m=5
